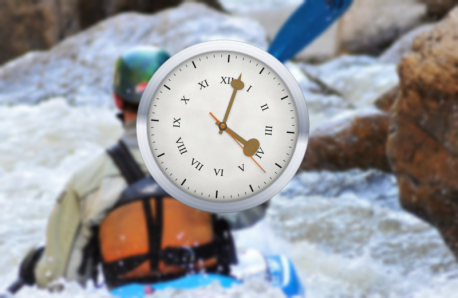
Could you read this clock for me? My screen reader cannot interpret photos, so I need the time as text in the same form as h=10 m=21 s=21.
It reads h=4 m=2 s=22
